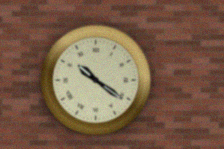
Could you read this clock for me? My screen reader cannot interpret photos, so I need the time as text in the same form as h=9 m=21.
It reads h=10 m=21
